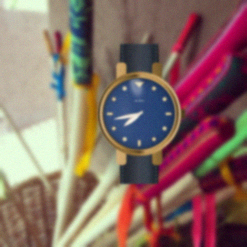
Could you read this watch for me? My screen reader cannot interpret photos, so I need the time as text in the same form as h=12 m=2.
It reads h=7 m=43
